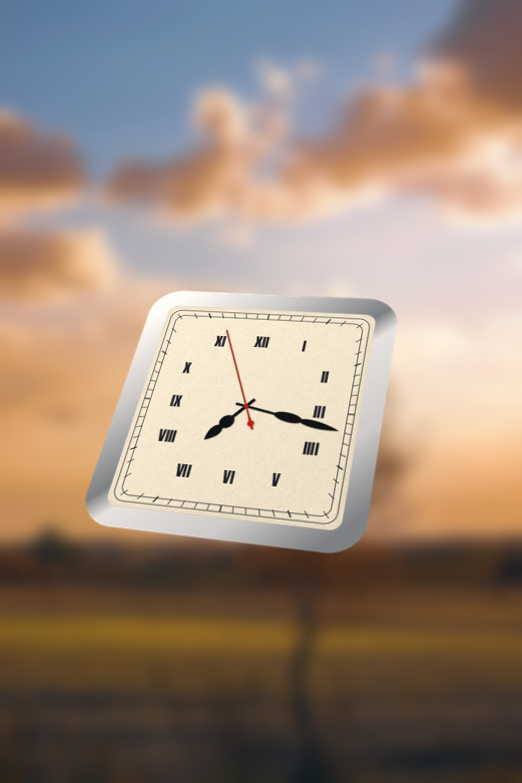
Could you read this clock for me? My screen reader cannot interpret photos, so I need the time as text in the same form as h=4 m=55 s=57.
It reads h=7 m=16 s=56
